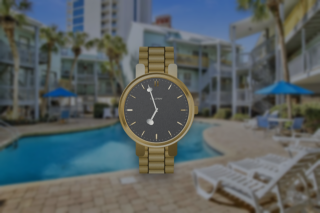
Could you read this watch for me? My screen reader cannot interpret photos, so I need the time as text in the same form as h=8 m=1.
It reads h=6 m=57
